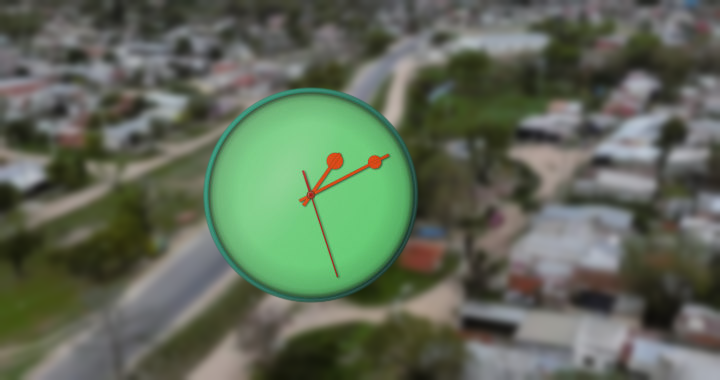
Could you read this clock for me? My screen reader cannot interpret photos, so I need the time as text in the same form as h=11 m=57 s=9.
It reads h=1 m=10 s=27
